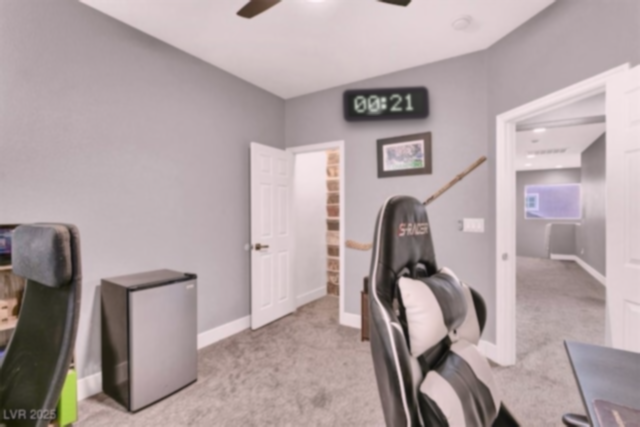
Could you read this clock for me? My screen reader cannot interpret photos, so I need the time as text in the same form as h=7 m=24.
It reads h=0 m=21
